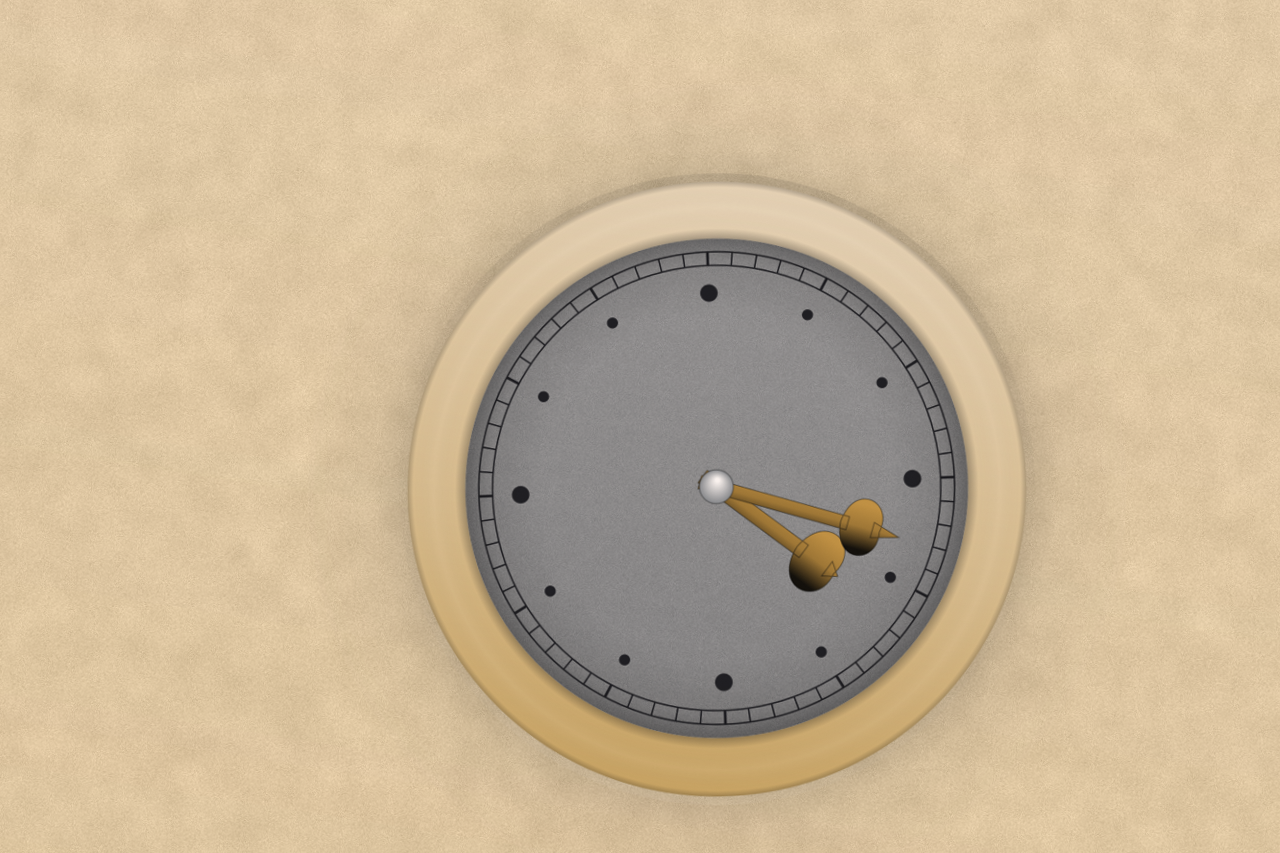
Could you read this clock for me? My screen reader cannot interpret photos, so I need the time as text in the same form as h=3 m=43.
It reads h=4 m=18
